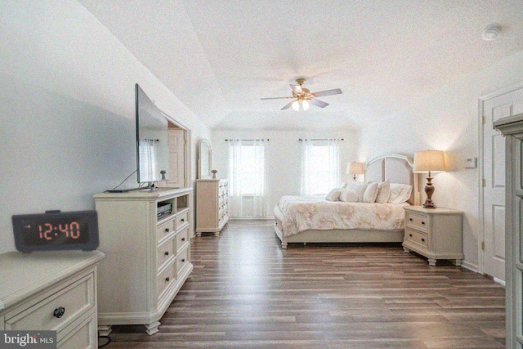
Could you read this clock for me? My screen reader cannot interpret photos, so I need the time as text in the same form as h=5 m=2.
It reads h=12 m=40
